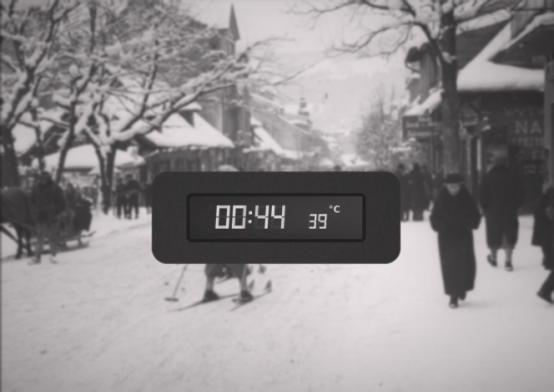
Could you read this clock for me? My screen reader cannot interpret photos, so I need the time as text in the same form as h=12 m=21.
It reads h=0 m=44
